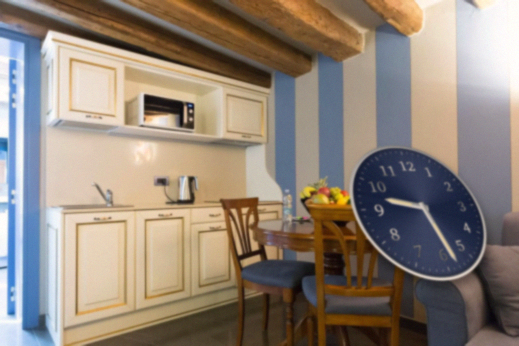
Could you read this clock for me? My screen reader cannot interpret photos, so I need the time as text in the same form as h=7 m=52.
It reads h=9 m=28
